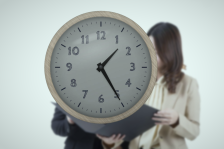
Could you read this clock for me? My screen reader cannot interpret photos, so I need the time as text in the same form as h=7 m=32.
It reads h=1 m=25
